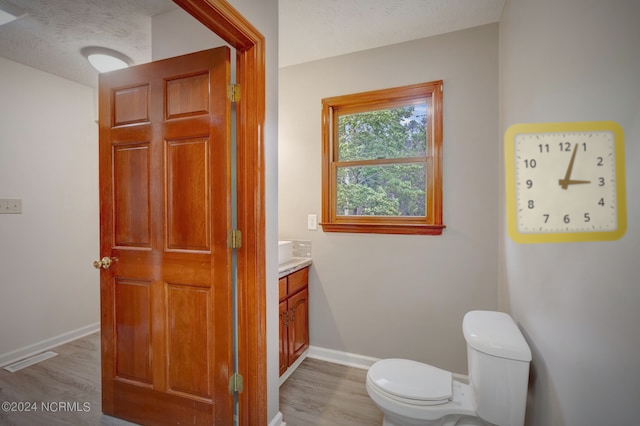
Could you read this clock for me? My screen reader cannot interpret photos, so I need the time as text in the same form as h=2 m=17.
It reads h=3 m=3
